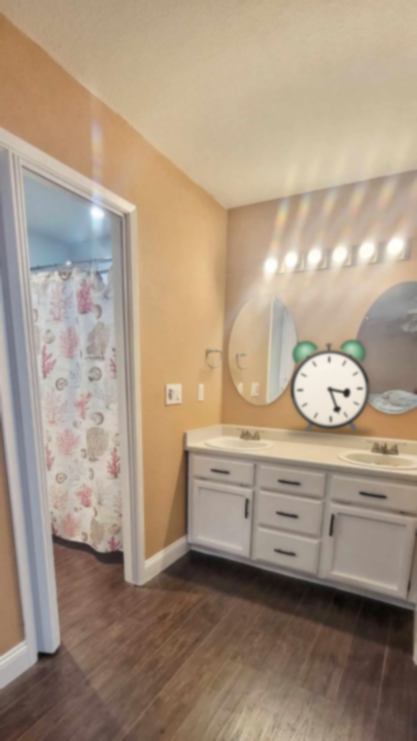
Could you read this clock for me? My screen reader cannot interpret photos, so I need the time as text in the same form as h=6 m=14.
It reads h=3 m=27
